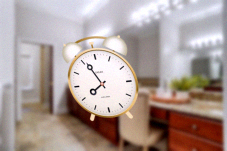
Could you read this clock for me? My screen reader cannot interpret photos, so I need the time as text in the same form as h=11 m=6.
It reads h=7 m=56
